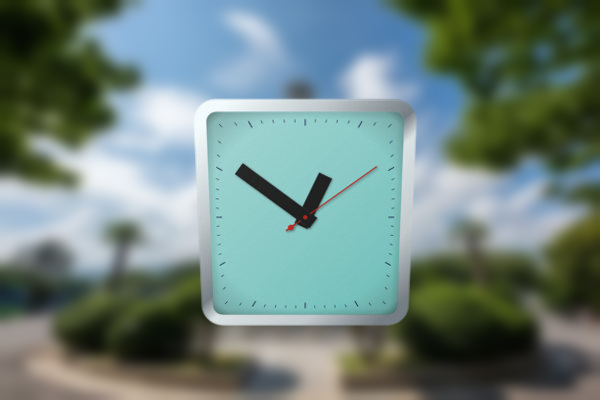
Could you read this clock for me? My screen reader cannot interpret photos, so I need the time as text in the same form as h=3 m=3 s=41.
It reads h=12 m=51 s=9
